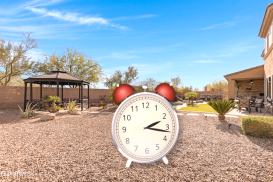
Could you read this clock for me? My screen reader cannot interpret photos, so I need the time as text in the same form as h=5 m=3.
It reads h=2 m=17
